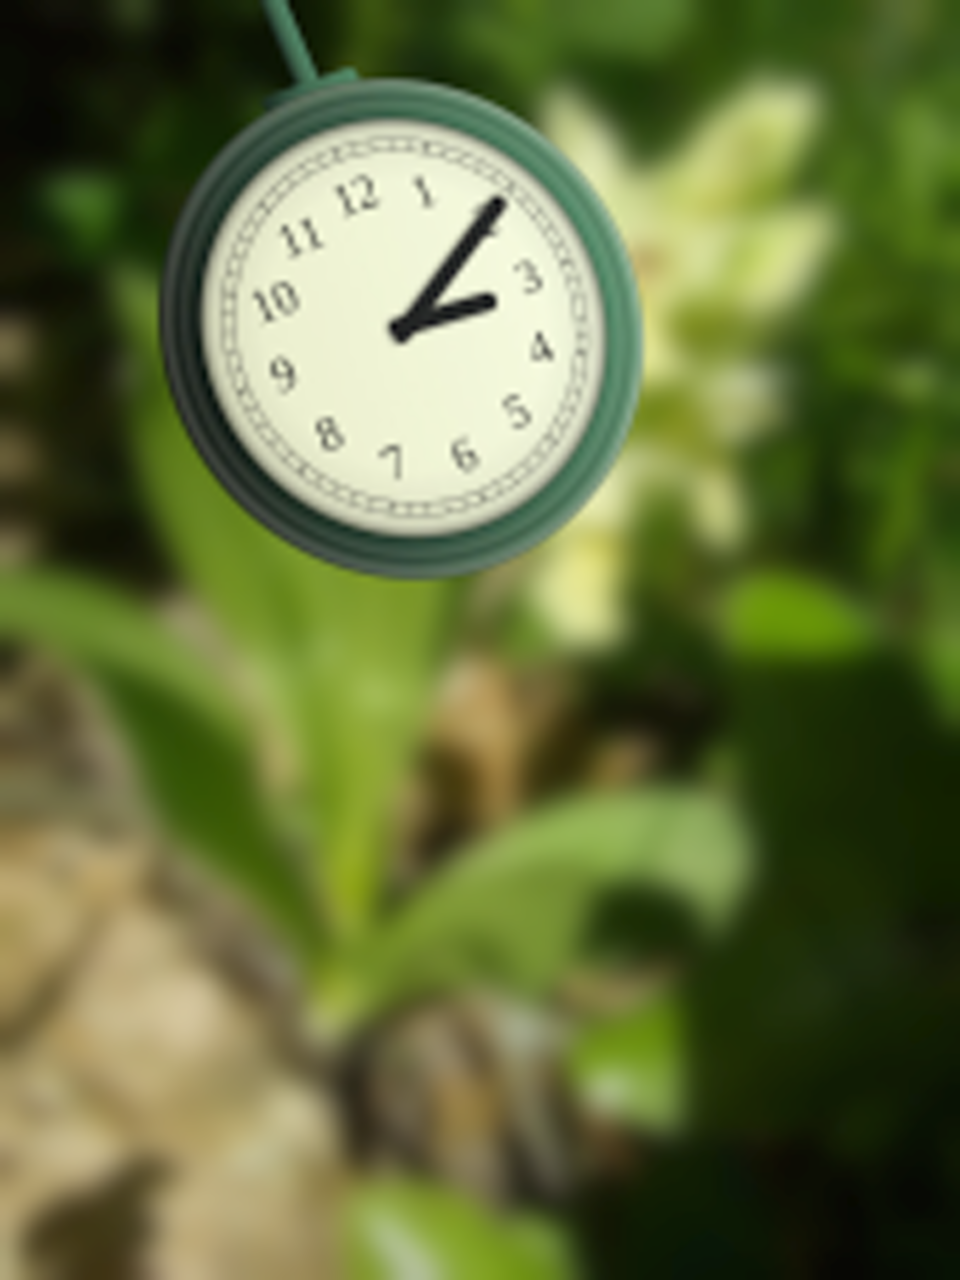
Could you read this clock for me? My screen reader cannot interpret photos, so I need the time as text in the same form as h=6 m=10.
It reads h=3 m=10
